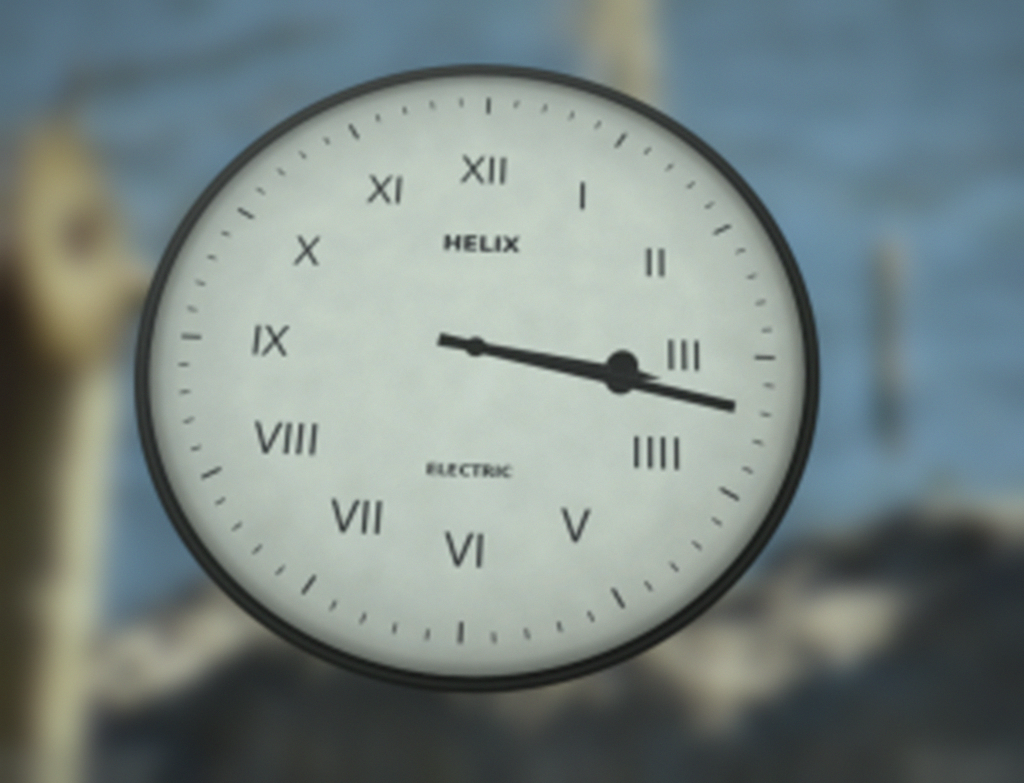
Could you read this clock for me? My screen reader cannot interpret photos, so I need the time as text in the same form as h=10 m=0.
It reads h=3 m=17
